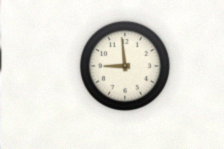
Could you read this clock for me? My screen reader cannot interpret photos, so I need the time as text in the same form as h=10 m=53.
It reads h=8 m=59
